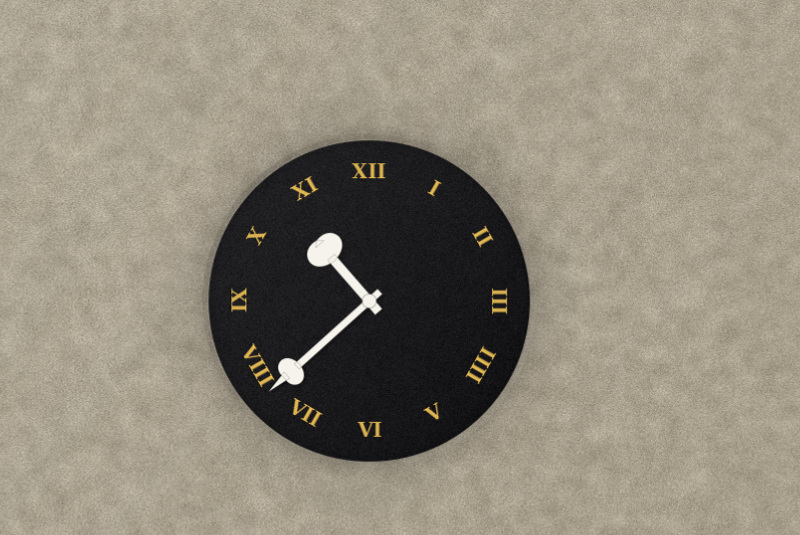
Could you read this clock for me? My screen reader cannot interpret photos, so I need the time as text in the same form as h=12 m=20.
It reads h=10 m=38
